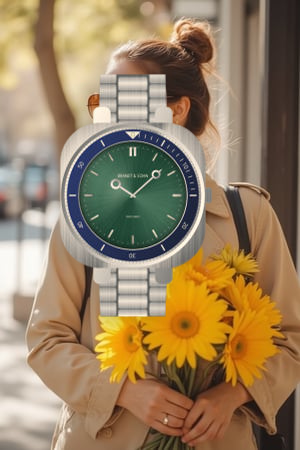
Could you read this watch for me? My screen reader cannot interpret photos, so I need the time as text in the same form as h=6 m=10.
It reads h=10 m=8
